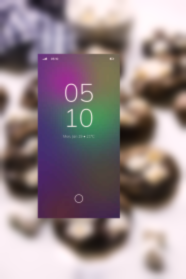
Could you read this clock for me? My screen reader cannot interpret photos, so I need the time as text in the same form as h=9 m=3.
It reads h=5 m=10
